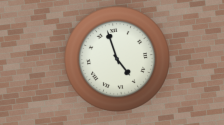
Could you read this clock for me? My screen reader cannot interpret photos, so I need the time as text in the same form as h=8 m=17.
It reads h=4 m=58
